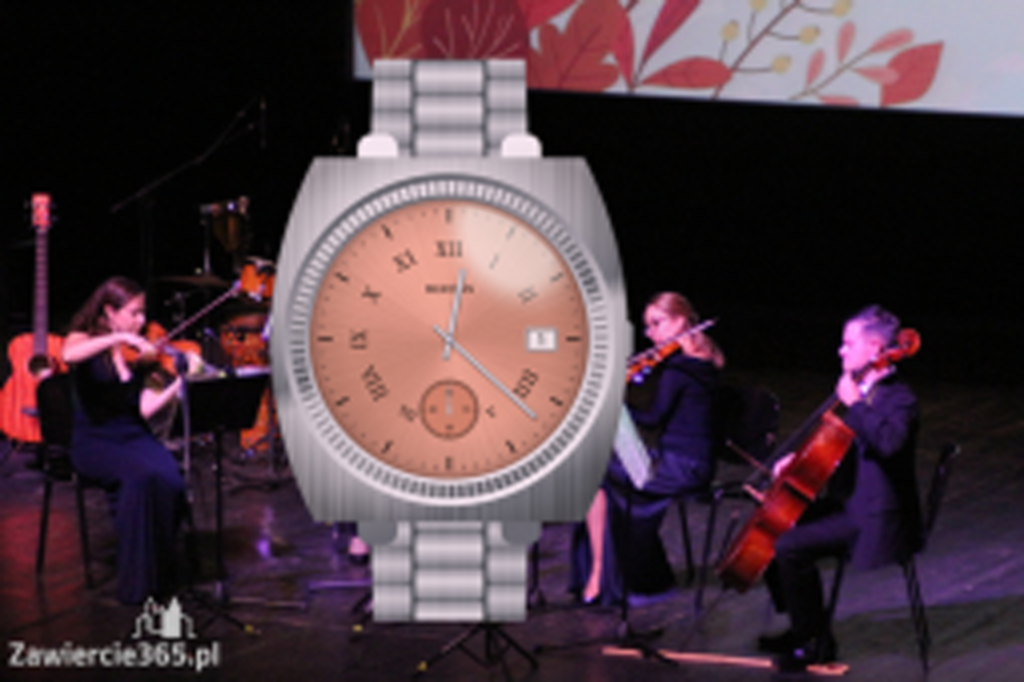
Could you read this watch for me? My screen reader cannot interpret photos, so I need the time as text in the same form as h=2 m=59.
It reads h=12 m=22
